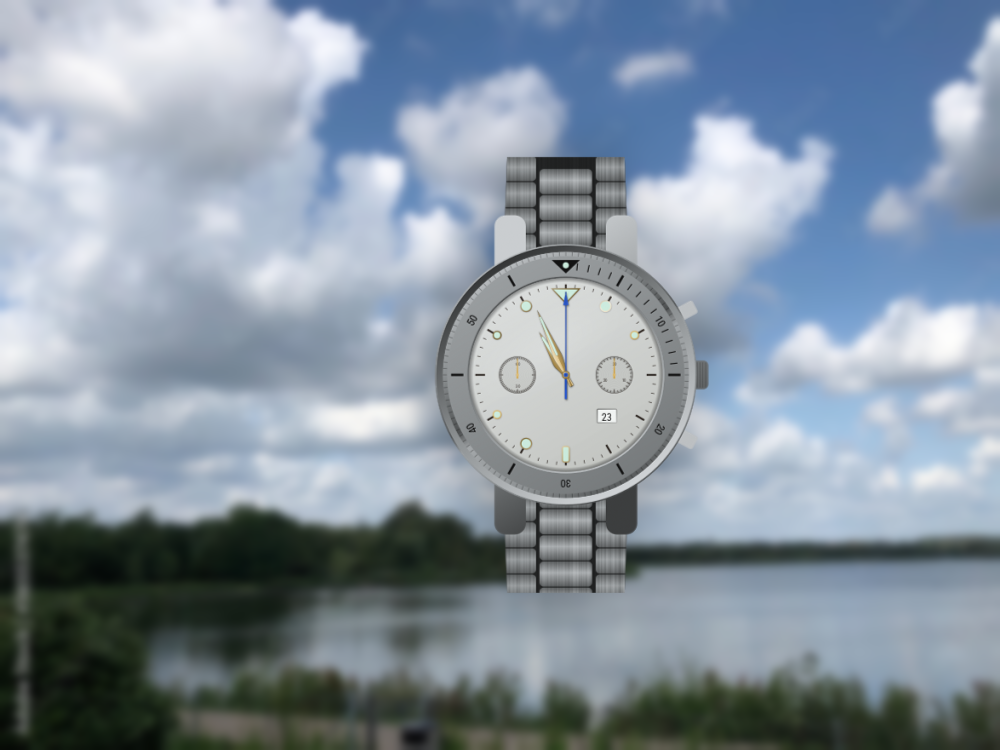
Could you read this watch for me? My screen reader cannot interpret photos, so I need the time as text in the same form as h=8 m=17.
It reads h=10 m=56
